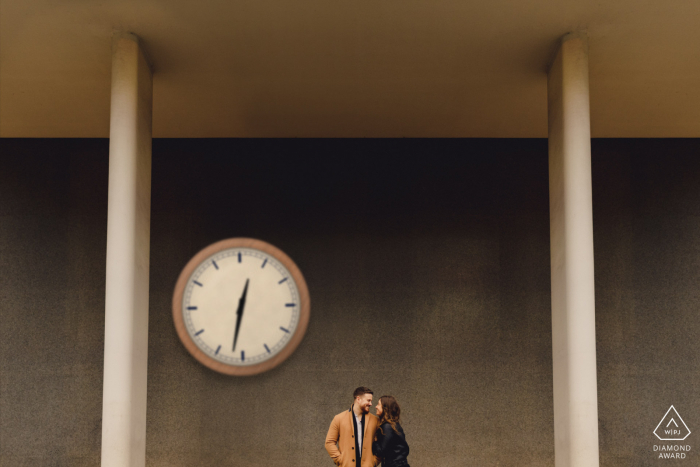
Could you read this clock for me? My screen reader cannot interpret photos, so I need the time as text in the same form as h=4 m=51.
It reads h=12 m=32
